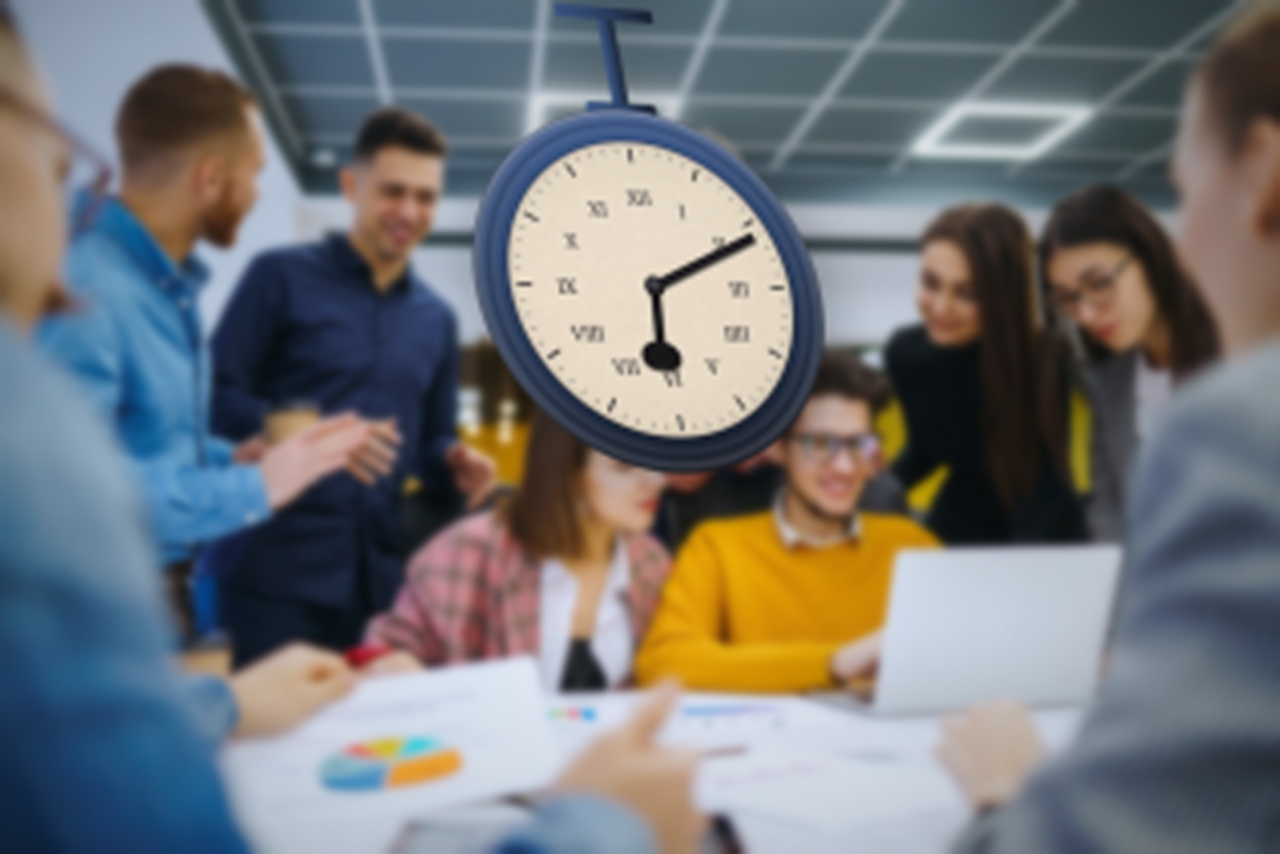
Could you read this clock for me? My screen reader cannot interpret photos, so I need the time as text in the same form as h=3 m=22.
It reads h=6 m=11
